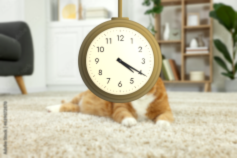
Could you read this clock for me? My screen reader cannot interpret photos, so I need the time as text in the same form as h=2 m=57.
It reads h=4 m=20
